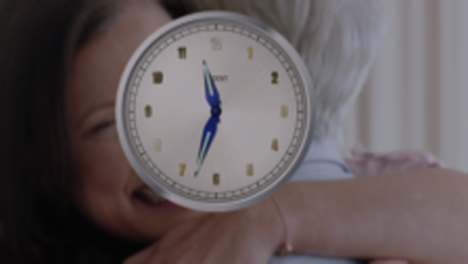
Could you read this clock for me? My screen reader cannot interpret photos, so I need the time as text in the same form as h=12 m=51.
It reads h=11 m=33
